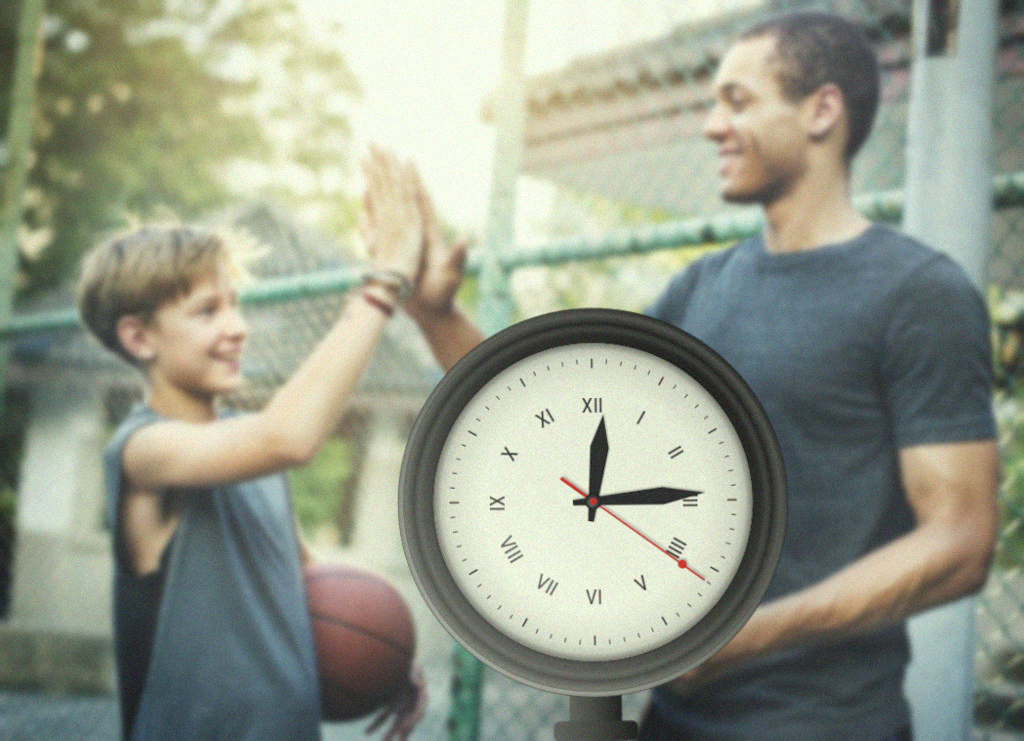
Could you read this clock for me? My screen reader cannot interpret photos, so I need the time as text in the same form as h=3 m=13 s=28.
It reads h=12 m=14 s=21
